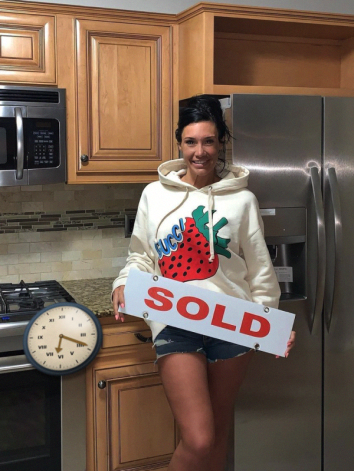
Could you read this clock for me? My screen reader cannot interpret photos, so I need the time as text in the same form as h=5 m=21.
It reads h=6 m=19
